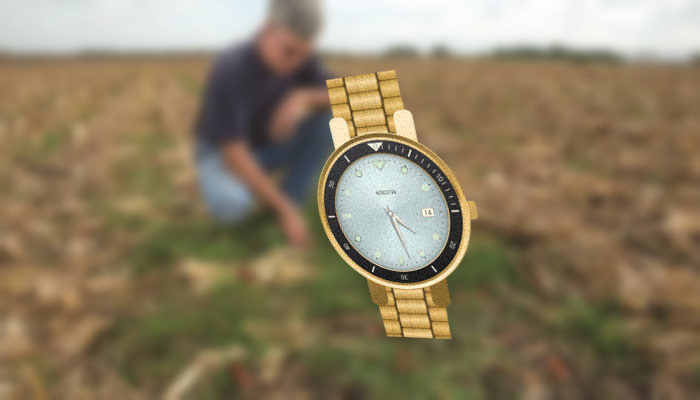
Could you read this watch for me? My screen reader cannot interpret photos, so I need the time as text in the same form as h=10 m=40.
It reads h=4 m=28
